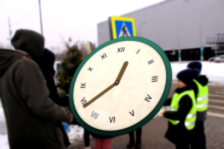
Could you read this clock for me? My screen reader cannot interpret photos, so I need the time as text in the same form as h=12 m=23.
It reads h=12 m=39
